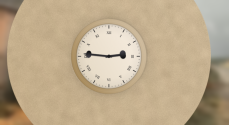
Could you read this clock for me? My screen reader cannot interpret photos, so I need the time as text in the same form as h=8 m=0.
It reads h=2 m=46
